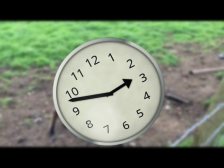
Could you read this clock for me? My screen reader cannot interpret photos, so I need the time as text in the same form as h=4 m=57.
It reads h=2 m=48
